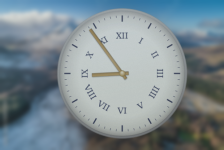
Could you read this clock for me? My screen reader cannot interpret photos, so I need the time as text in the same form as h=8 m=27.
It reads h=8 m=54
